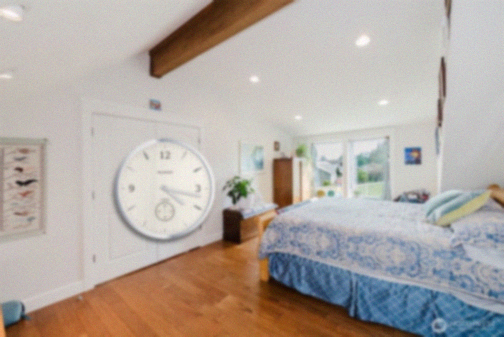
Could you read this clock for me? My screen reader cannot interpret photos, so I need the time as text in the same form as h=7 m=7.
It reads h=4 m=17
